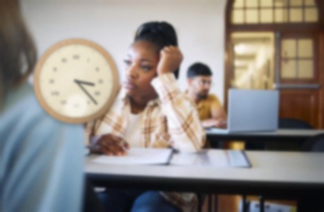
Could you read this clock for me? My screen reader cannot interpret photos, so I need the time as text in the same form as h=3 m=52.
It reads h=3 m=23
